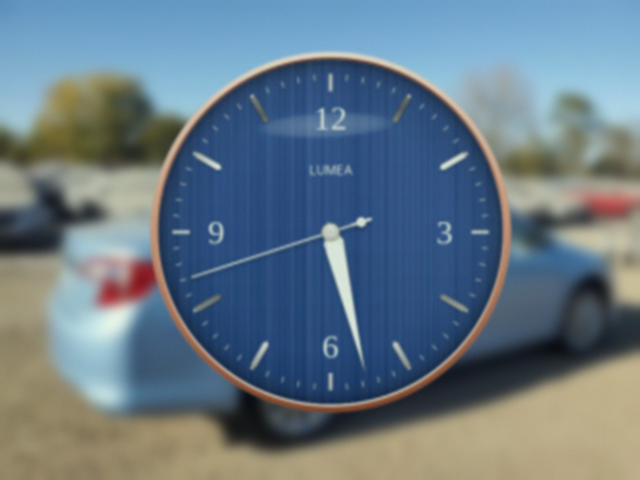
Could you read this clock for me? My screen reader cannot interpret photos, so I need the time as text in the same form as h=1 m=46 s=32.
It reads h=5 m=27 s=42
